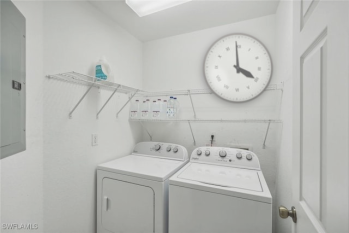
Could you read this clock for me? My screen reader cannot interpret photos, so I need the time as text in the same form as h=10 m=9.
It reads h=3 m=59
